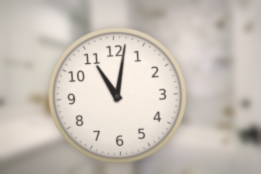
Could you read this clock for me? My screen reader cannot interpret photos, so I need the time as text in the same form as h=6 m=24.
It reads h=11 m=2
